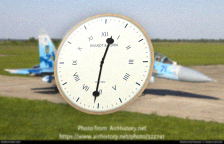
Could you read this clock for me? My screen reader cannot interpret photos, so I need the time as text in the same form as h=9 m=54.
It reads h=12 m=31
